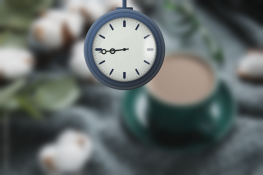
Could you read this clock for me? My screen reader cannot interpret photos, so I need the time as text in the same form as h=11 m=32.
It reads h=8 m=44
